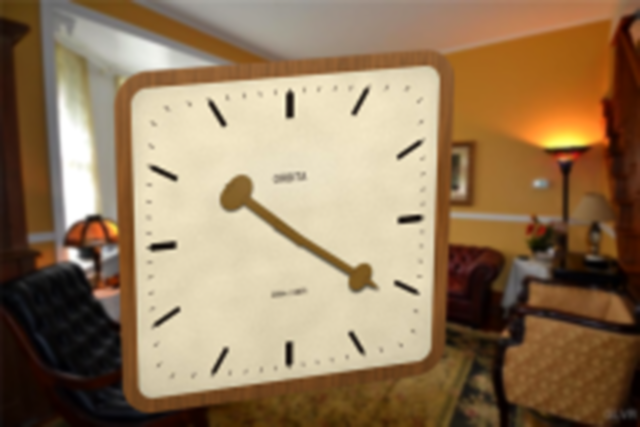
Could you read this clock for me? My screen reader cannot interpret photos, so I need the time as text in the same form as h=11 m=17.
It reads h=10 m=21
